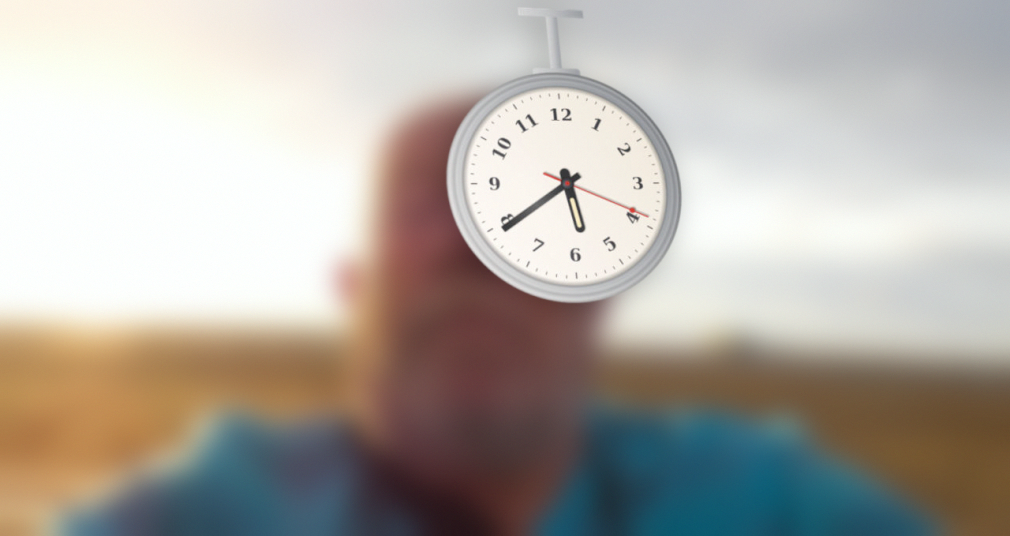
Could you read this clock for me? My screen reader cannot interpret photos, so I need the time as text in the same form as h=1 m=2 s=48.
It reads h=5 m=39 s=19
